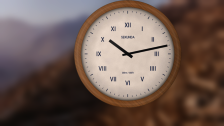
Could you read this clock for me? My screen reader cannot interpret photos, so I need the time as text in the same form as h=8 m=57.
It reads h=10 m=13
